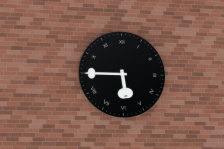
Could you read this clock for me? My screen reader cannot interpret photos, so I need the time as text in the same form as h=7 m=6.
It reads h=5 m=45
